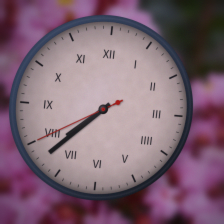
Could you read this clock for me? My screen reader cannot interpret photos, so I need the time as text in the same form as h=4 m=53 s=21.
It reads h=7 m=37 s=40
